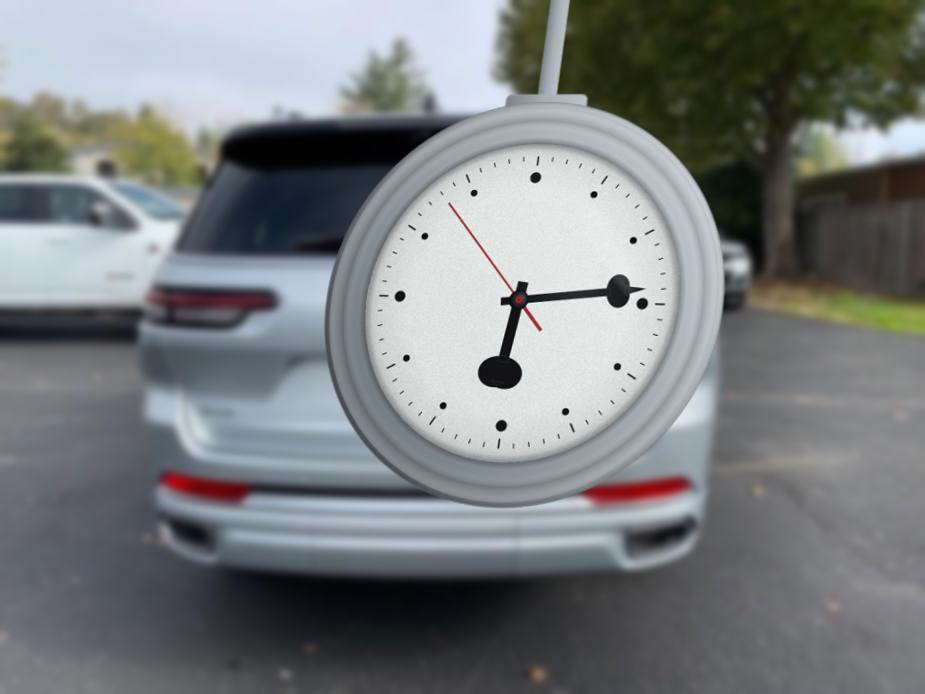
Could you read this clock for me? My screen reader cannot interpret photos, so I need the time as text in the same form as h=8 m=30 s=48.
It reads h=6 m=13 s=53
